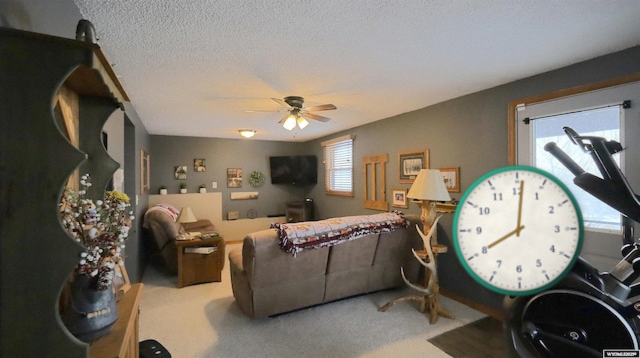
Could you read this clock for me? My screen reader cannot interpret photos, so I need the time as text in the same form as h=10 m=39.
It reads h=8 m=1
